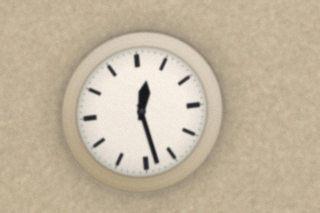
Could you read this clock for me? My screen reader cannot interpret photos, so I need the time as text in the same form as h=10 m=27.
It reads h=12 m=28
